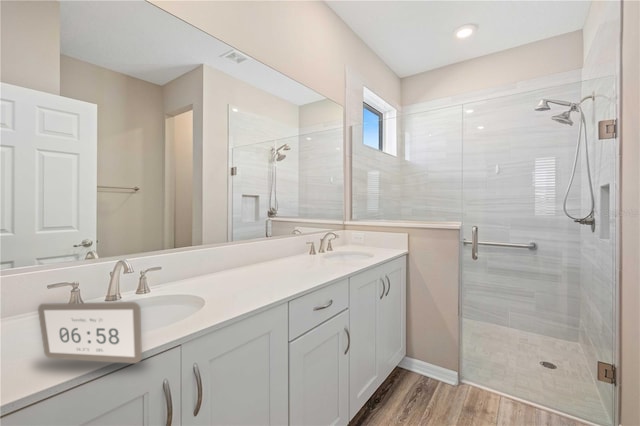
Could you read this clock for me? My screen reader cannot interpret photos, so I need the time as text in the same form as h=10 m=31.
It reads h=6 m=58
